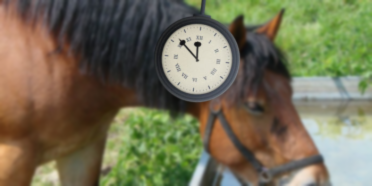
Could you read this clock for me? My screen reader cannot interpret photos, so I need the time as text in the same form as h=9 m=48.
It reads h=11 m=52
